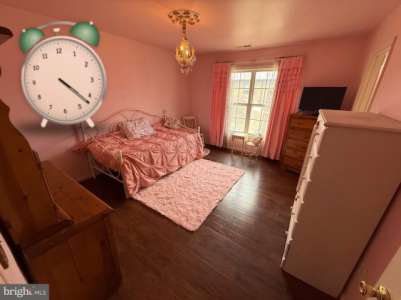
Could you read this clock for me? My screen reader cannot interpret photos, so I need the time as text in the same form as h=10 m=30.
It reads h=4 m=22
